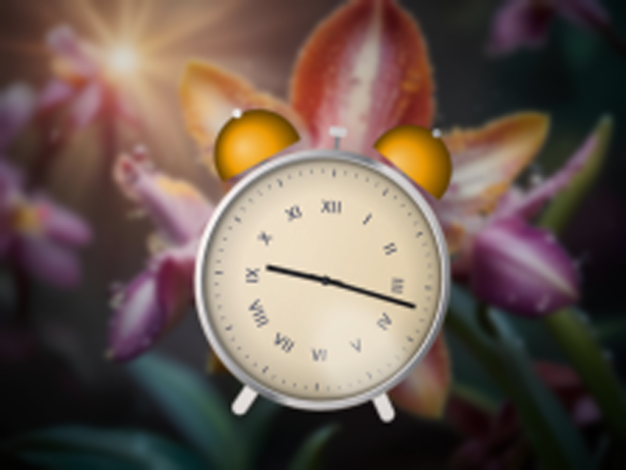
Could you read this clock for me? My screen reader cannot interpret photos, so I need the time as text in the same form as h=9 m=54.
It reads h=9 m=17
